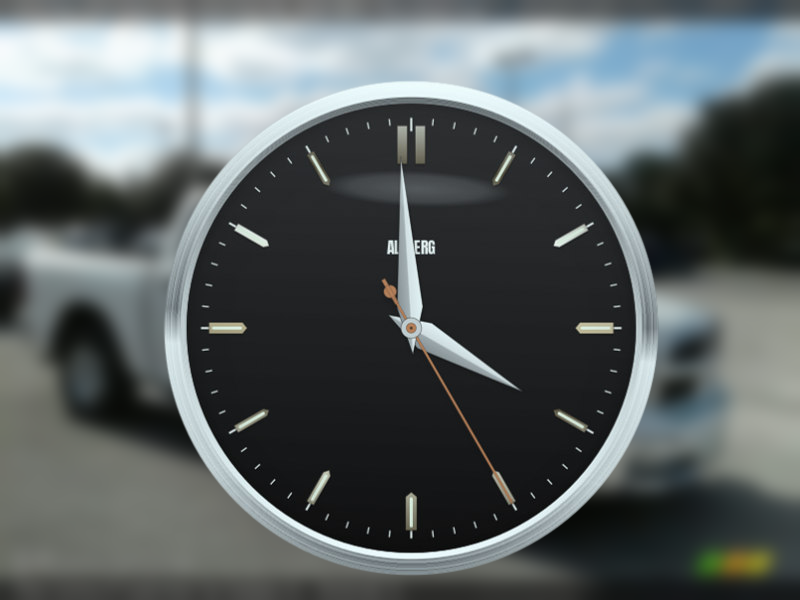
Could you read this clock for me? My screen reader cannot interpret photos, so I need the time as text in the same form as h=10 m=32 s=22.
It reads h=3 m=59 s=25
